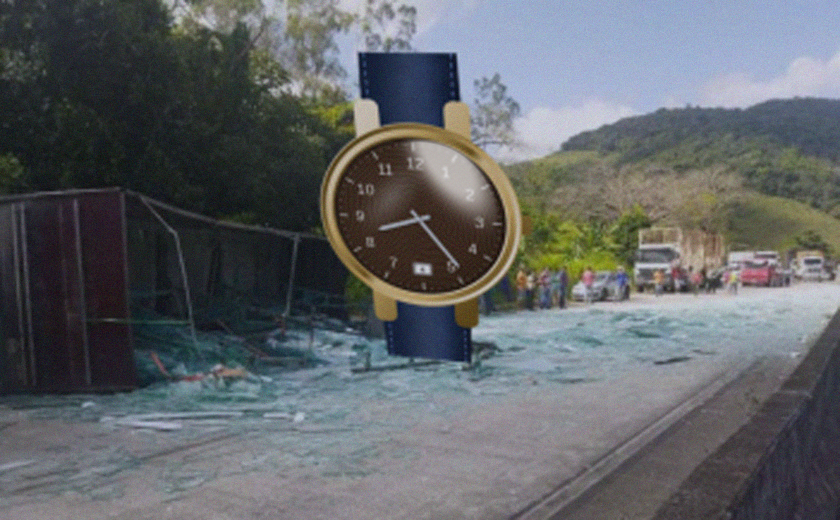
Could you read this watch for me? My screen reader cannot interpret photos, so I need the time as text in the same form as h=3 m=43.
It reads h=8 m=24
